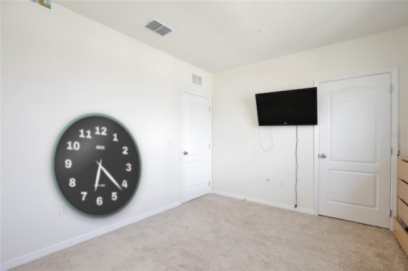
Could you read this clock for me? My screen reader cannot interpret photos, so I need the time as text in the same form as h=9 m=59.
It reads h=6 m=22
